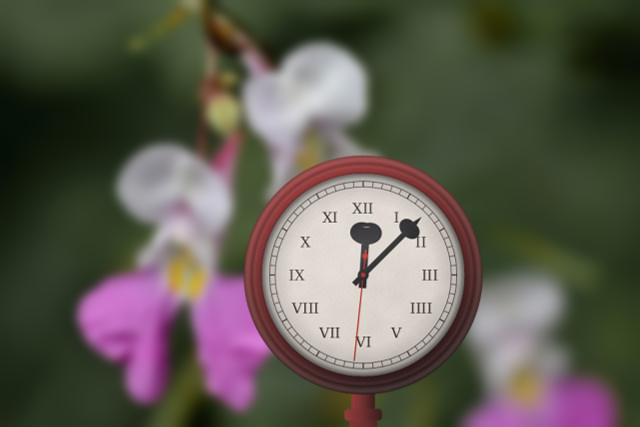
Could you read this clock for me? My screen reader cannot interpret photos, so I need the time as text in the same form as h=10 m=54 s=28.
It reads h=12 m=7 s=31
